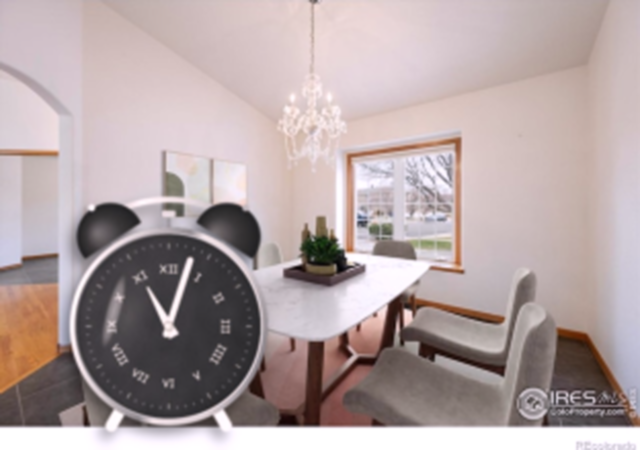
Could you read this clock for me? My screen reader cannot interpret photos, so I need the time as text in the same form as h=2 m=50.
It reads h=11 m=3
